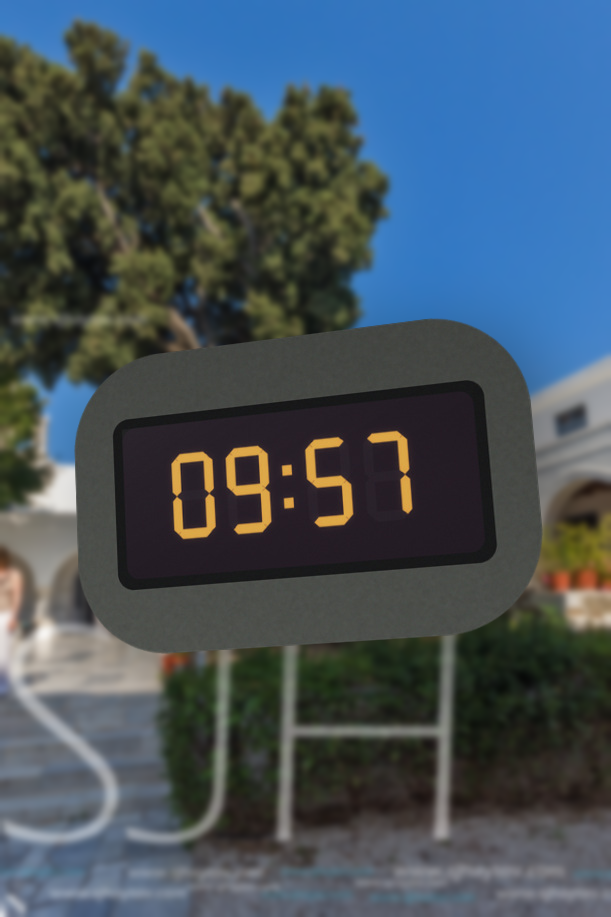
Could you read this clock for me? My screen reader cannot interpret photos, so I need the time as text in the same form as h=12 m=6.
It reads h=9 m=57
